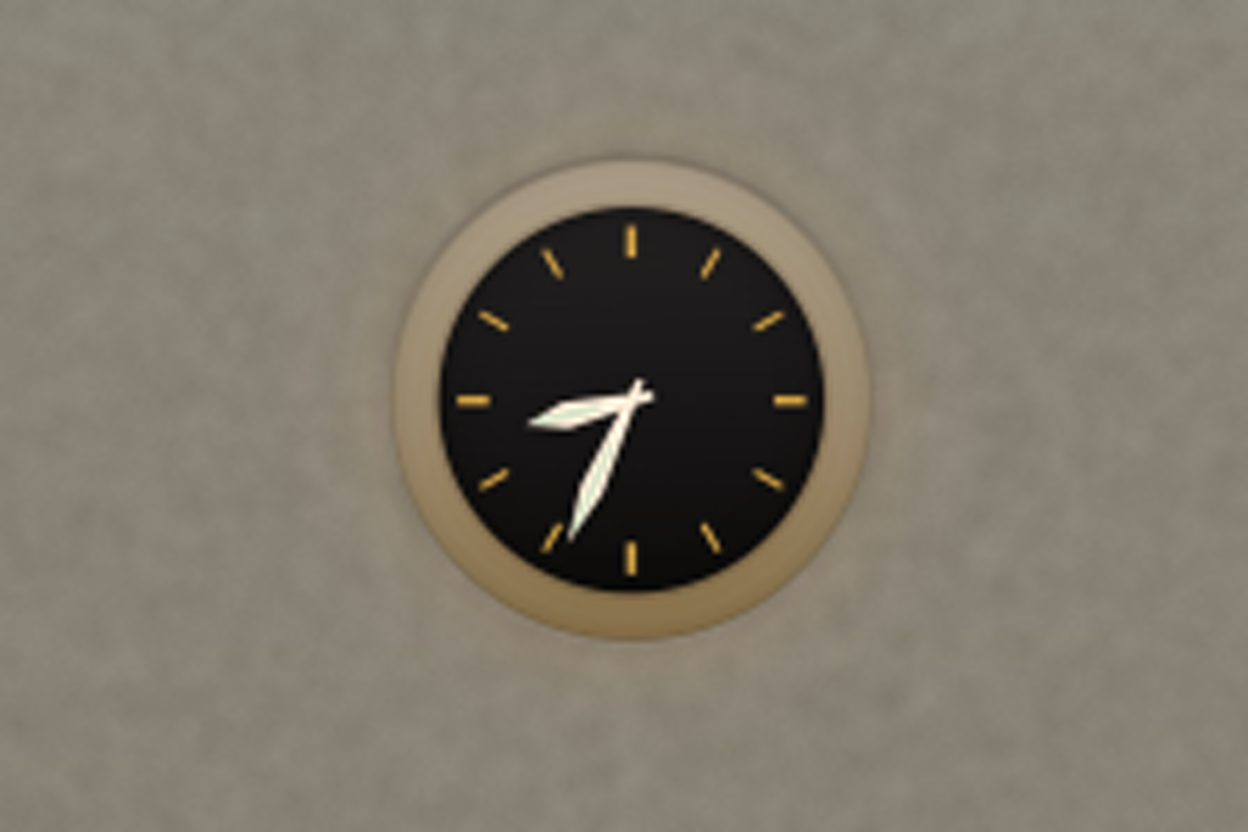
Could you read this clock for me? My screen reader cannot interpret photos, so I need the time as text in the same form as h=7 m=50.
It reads h=8 m=34
